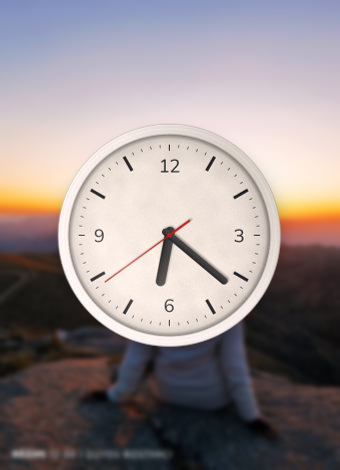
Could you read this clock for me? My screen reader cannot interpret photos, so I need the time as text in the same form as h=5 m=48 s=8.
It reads h=6 m=21 s=39
